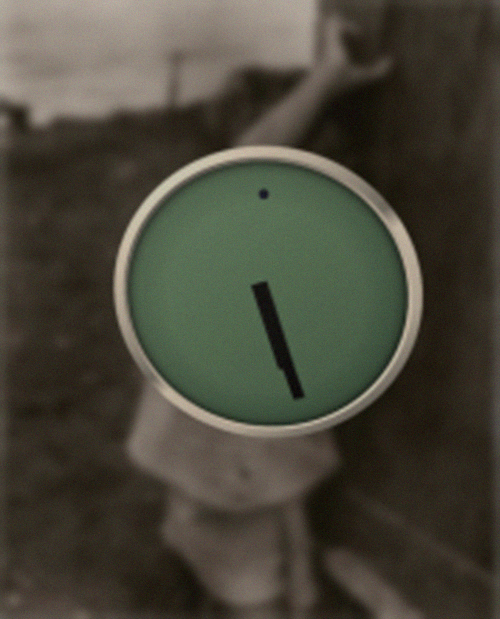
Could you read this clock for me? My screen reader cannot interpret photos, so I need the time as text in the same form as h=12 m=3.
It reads h=5 m=27
